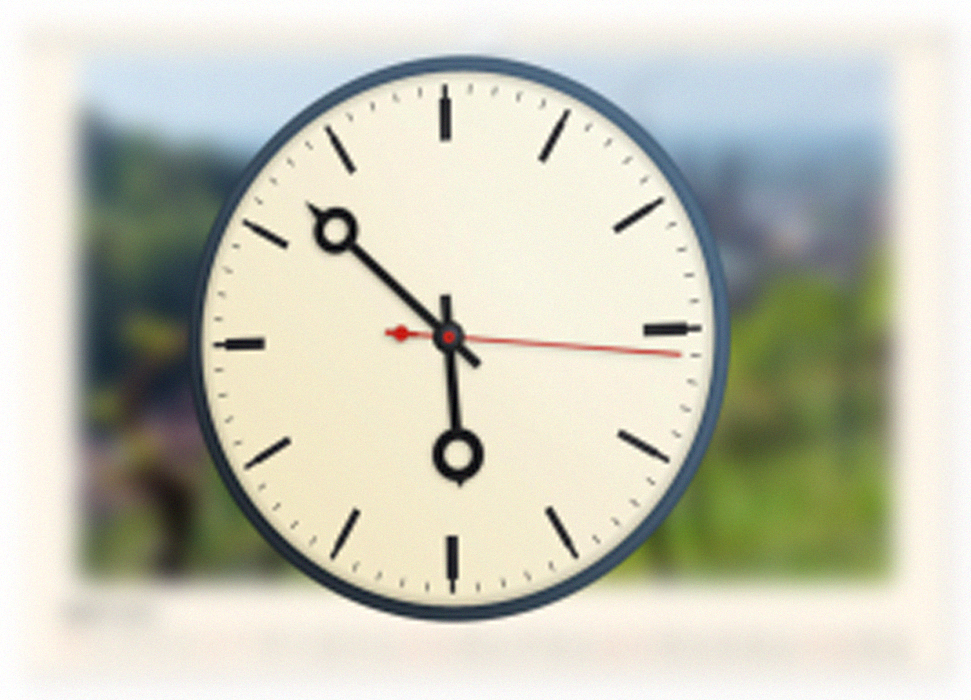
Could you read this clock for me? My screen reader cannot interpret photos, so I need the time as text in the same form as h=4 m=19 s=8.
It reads h=5 m=52 s=16
